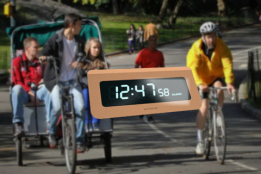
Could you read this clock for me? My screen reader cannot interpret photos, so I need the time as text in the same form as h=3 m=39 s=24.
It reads h=12 m=47 s=58
